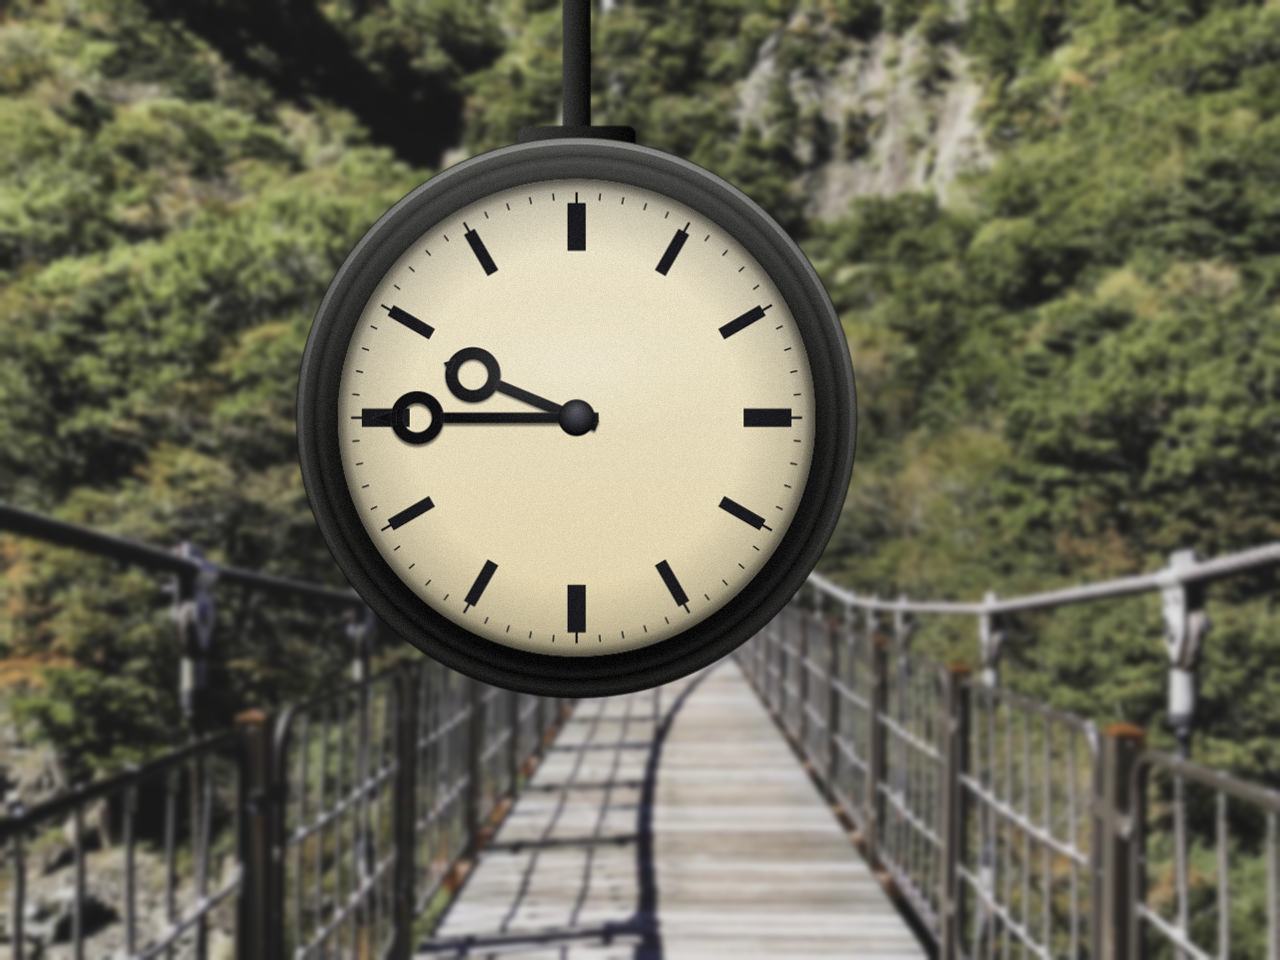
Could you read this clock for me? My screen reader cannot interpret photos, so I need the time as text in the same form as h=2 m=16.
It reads h=9 m=45
